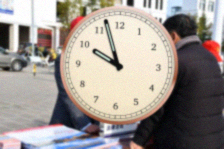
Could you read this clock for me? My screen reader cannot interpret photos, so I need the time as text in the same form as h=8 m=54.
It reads h=9 m=57
